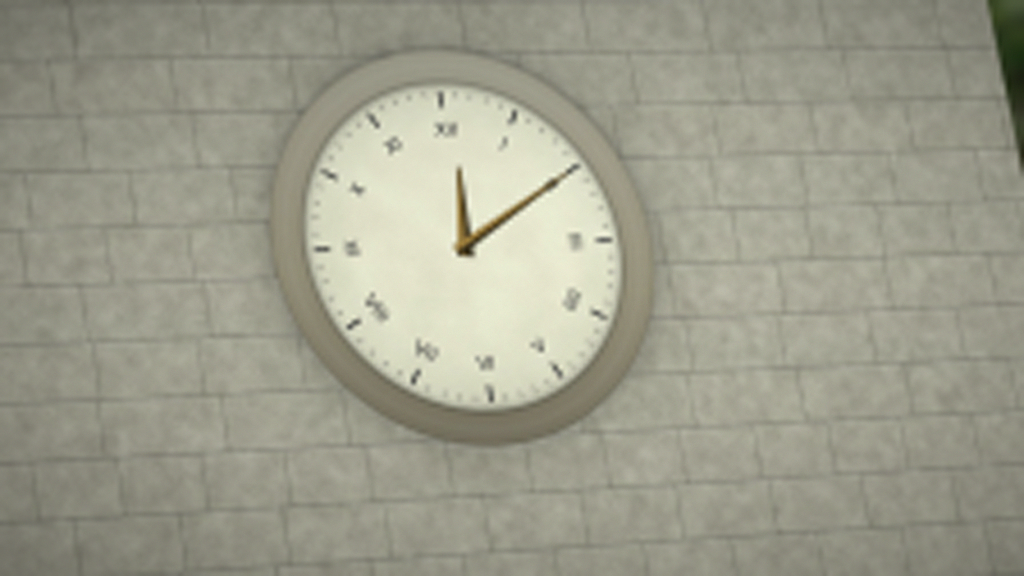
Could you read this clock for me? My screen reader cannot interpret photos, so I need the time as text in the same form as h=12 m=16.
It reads h=12 m=10
